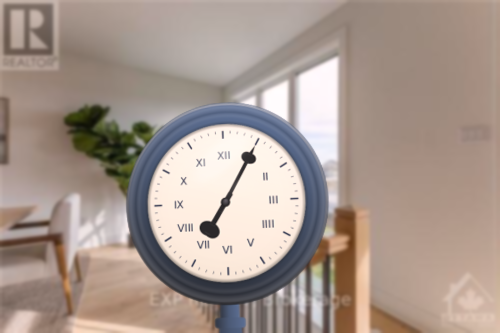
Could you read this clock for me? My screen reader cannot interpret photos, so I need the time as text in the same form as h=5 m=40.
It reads h=7 m=5
